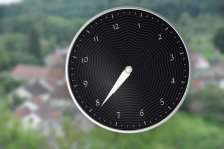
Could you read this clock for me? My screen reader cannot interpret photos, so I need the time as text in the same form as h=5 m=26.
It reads h=7 m=39
